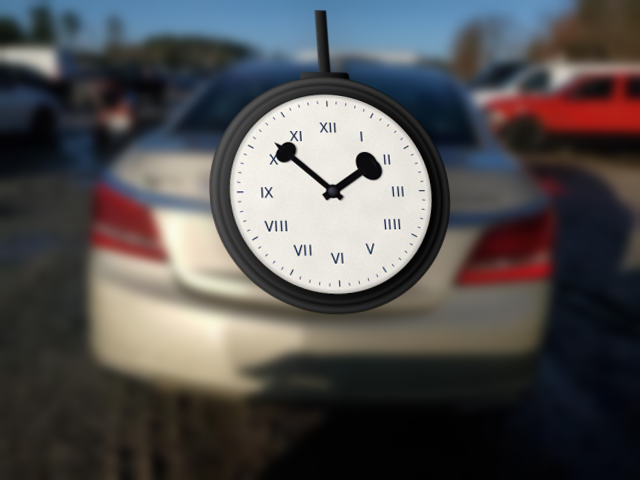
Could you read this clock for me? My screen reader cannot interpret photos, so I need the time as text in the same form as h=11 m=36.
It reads h=1 m=52
